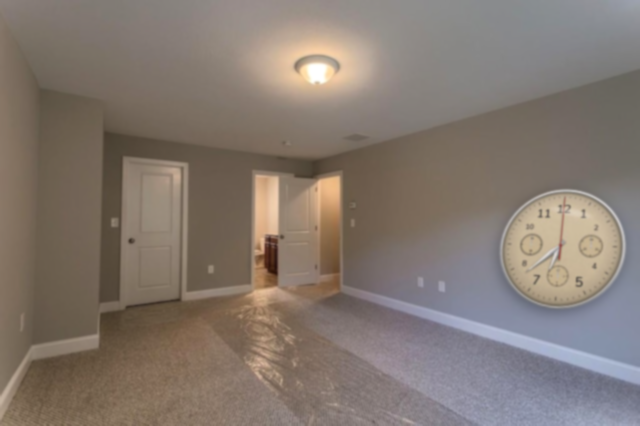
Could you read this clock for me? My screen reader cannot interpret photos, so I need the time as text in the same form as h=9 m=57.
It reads h=6 m=38
